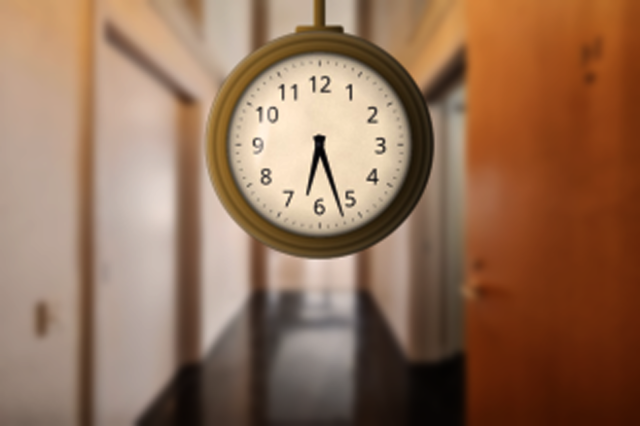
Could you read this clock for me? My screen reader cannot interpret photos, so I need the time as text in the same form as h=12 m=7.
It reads h=6 m=27
